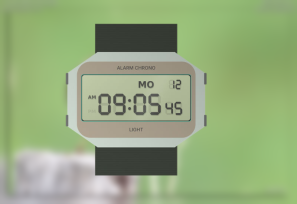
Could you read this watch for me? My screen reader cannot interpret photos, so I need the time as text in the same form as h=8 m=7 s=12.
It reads h=9 m=5 s=45
